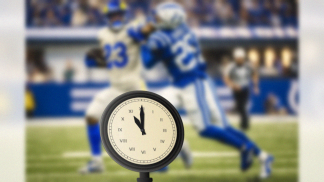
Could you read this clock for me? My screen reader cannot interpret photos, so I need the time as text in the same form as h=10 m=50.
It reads h=11 m=0
